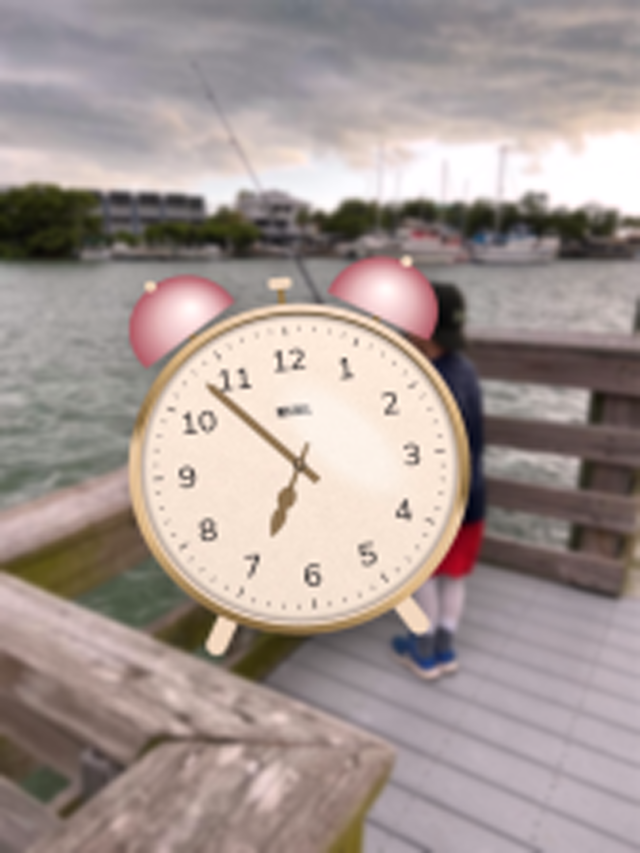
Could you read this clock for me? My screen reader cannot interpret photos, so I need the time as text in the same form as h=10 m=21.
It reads h=6 m=53
